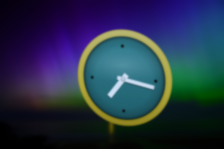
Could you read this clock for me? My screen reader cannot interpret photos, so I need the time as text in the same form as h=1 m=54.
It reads h=7 m=17
